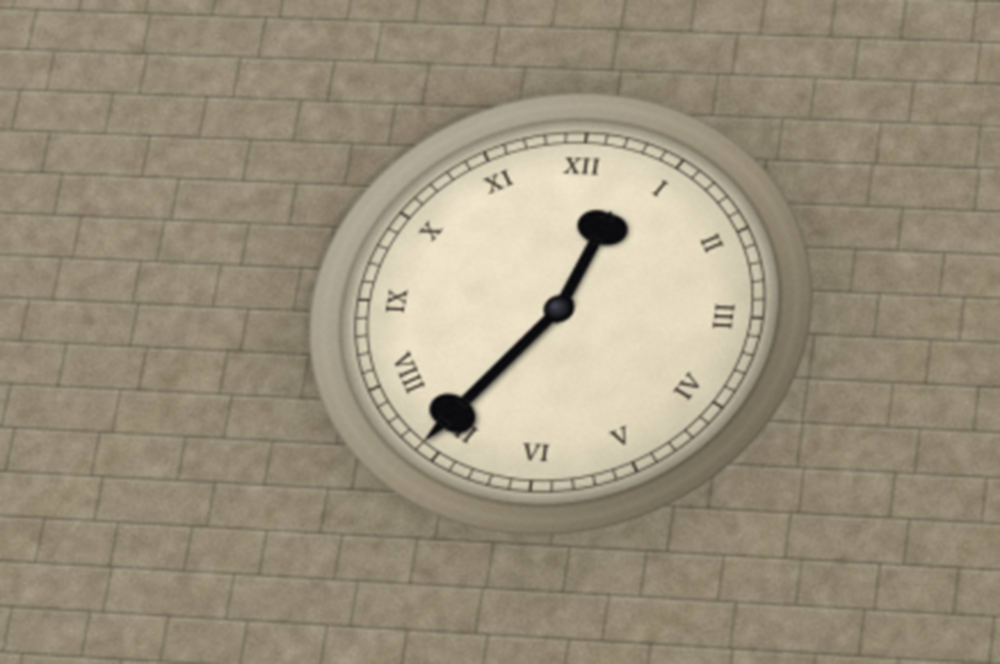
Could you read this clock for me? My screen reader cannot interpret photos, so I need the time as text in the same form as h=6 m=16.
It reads h=12 m=36
